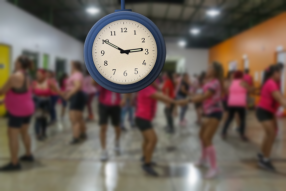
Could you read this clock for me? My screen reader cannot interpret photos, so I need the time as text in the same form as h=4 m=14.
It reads h=2 m=50
